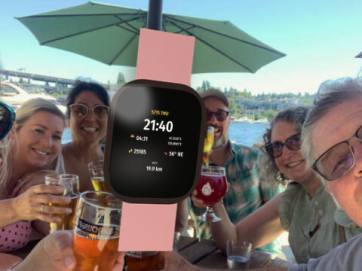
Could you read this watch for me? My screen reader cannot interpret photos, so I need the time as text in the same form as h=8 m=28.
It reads h=21 m=40
